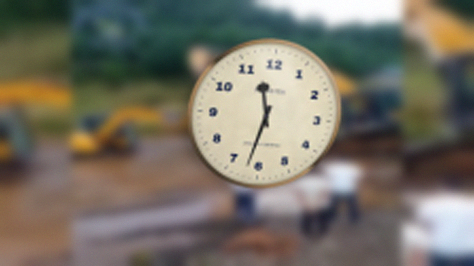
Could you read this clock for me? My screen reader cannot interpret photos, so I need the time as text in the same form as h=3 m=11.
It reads h=11 m=32
